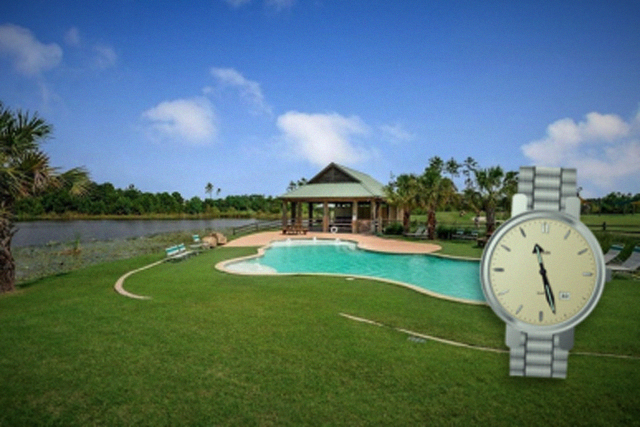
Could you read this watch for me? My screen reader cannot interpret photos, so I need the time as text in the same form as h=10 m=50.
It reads h=11 m=27
